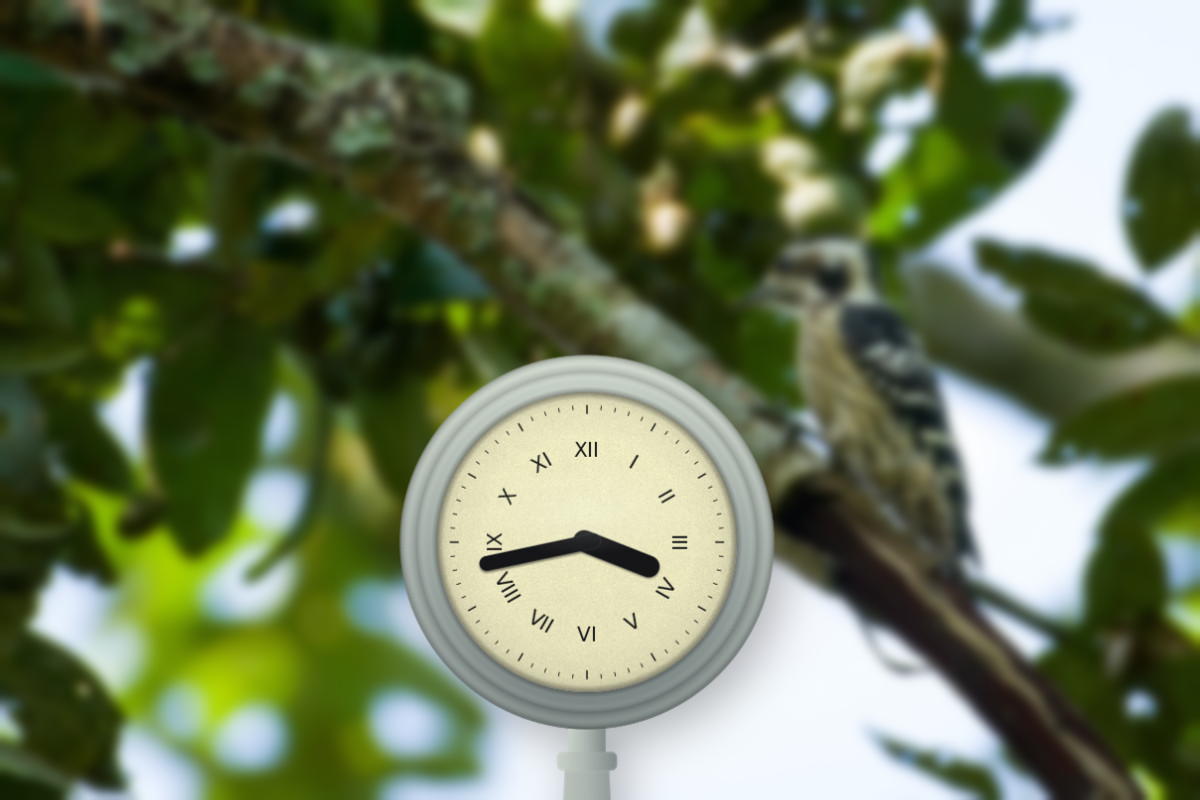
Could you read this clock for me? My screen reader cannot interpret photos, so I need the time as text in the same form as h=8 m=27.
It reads h=3 m=43
